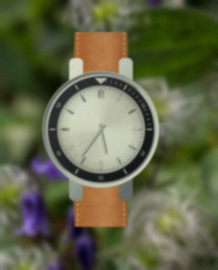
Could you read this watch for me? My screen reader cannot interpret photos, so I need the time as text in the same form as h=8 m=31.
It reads h=5 m=36
